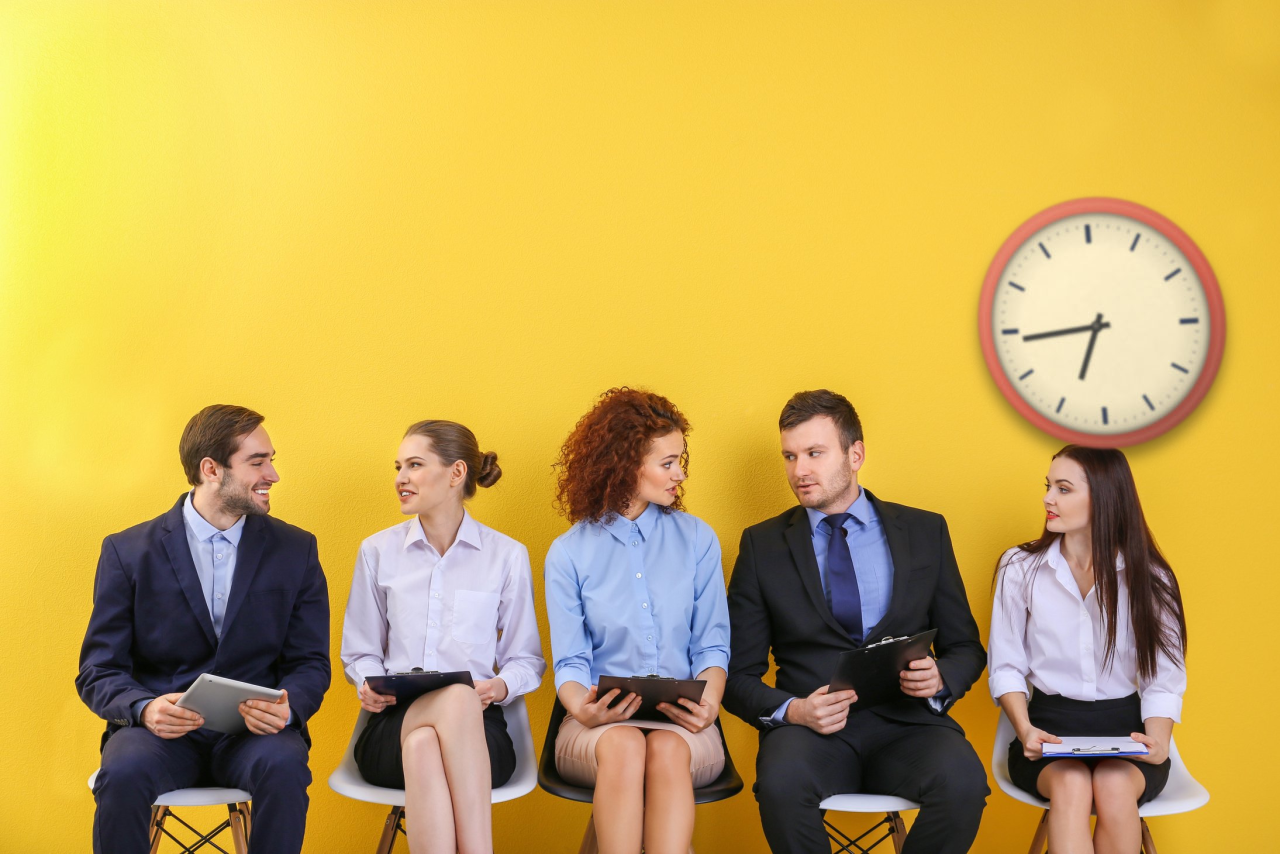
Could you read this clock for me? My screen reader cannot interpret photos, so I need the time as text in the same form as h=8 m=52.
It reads h=6 m=44
